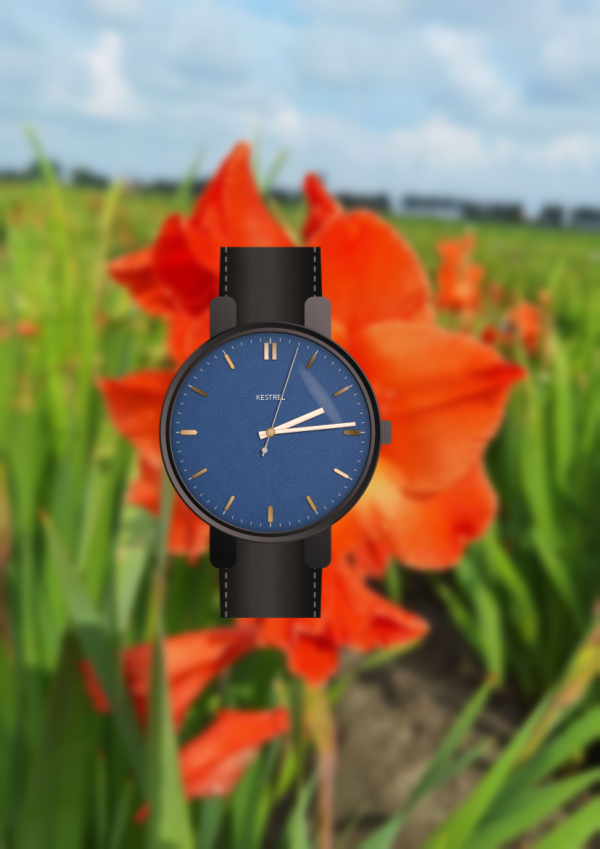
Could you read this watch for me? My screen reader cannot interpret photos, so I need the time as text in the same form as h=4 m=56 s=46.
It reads h=2 m=14 s=3
